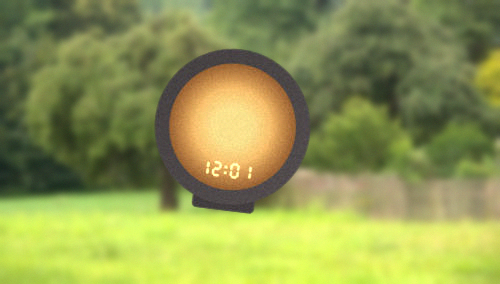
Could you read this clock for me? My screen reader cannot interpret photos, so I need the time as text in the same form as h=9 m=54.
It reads h=12 m=1
